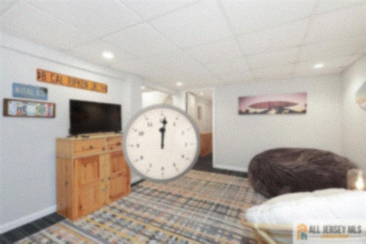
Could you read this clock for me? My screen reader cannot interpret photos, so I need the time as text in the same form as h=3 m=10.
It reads h=12 m=1
